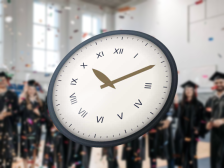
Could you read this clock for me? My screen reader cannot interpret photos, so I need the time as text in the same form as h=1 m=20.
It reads h=10 m=10
